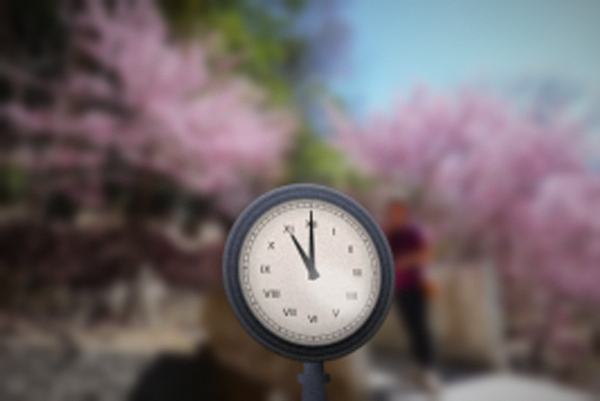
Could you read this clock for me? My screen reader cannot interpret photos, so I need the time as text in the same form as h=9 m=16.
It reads h=11 m=0
